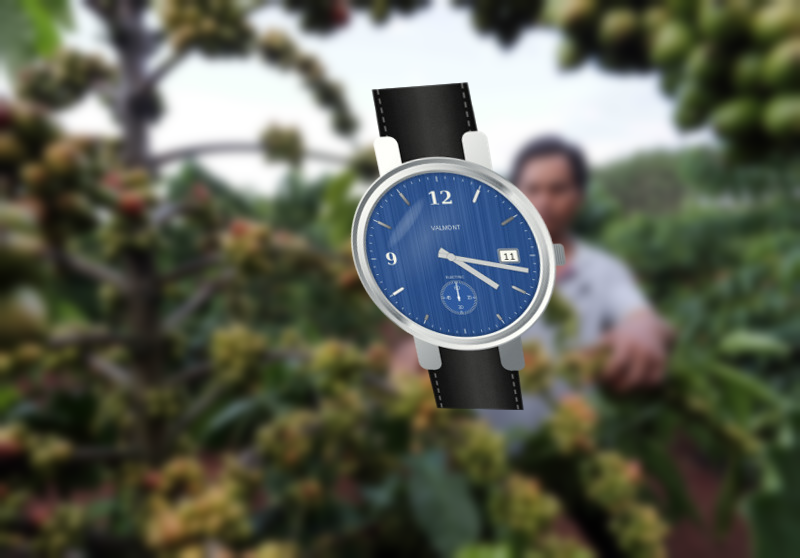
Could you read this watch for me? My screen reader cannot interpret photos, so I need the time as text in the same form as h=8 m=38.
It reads h=4 m=17
